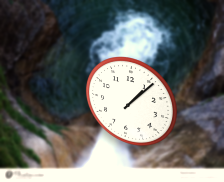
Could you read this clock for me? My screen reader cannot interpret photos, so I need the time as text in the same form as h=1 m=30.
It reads h=1 m=6
